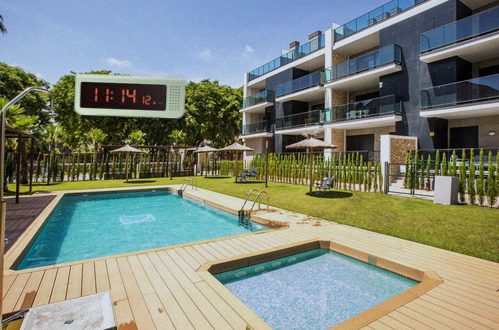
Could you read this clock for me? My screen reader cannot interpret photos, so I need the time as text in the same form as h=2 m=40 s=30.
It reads h=11 m=14 s=12
